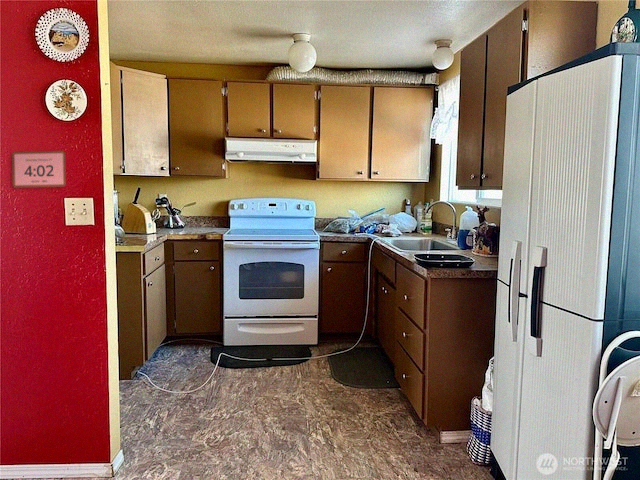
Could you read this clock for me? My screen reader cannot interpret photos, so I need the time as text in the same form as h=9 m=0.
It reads h=4 m=2
